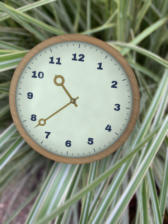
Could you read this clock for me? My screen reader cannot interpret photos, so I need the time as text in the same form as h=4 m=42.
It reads h=10 m=38
